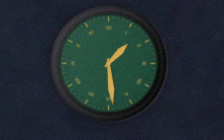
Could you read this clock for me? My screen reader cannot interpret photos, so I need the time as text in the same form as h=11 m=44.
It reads h=1 m=29
